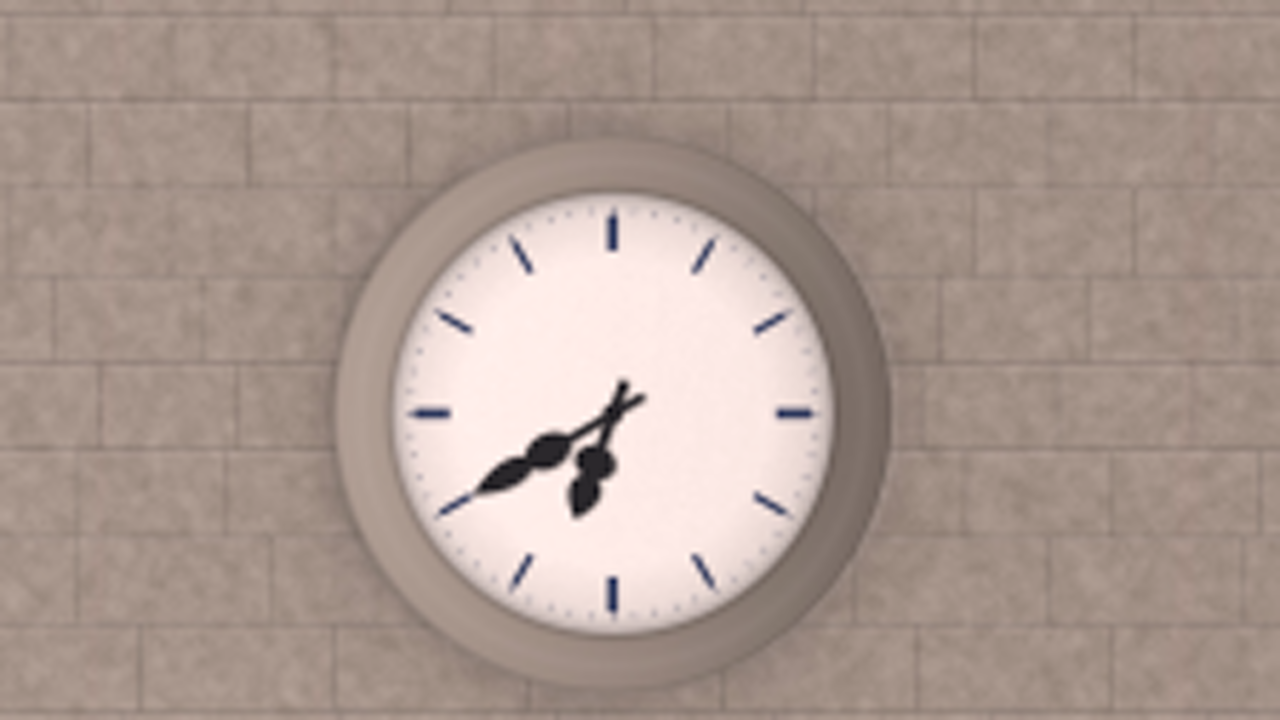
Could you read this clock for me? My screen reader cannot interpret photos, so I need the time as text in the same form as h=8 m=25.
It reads h=6 m=40
